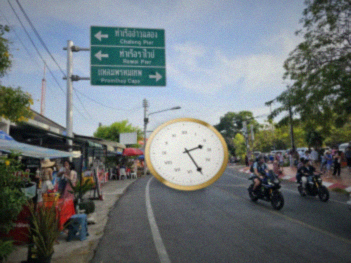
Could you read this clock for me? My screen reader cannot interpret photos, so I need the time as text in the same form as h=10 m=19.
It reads h=2 m=26
